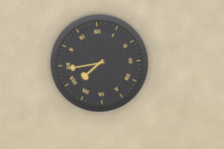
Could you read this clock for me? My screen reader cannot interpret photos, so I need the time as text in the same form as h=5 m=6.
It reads h=7 m=44
